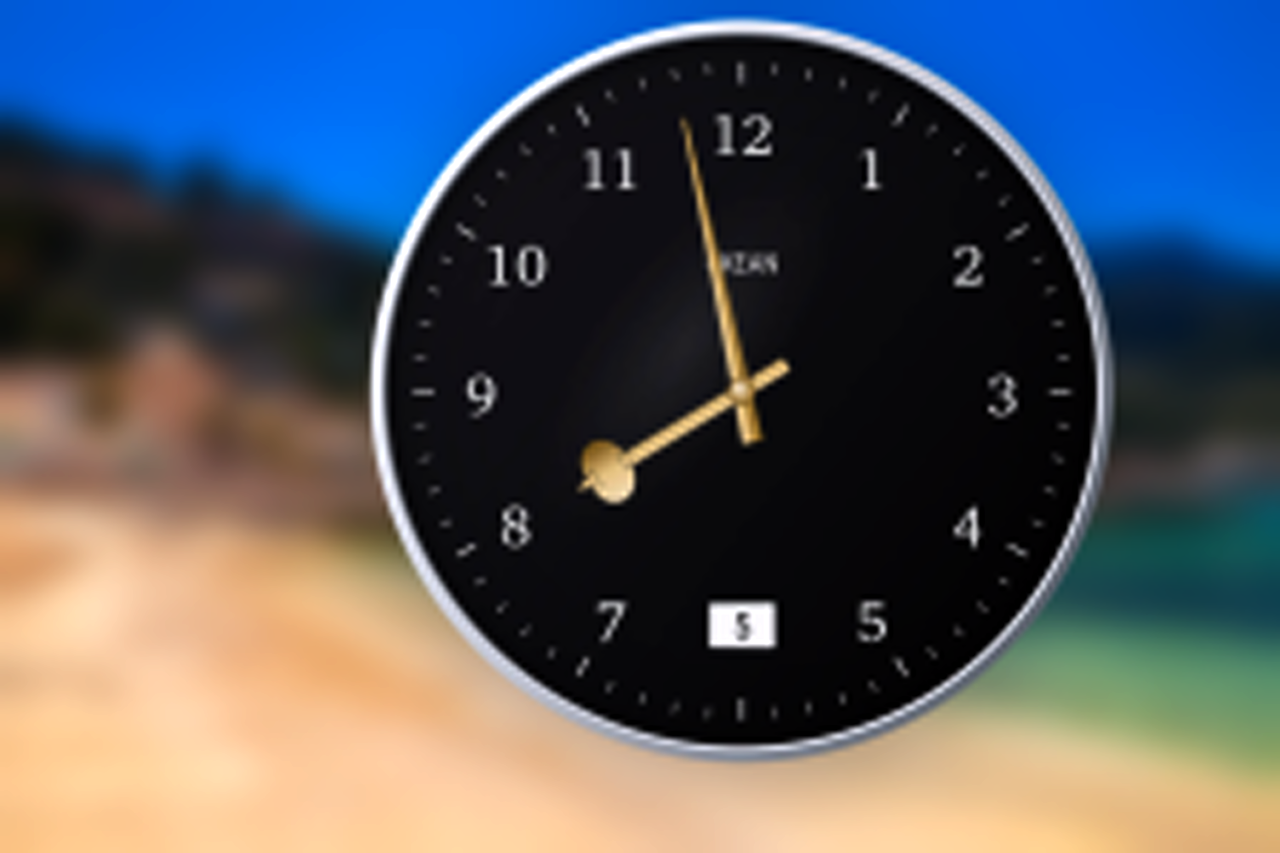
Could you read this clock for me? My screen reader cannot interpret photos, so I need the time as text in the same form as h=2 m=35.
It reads h=7 m=58
